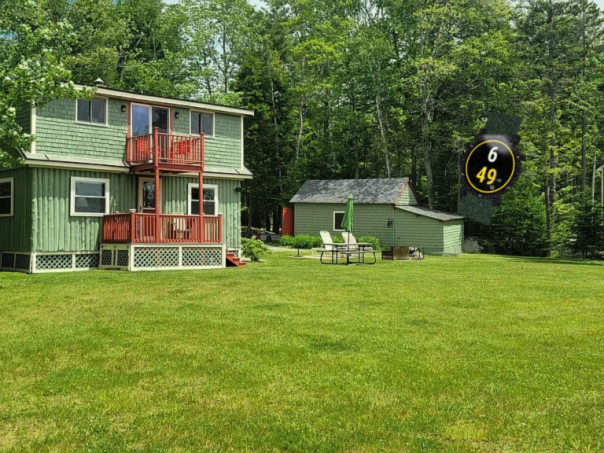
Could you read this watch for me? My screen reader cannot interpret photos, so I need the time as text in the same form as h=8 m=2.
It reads h=6 m=49
